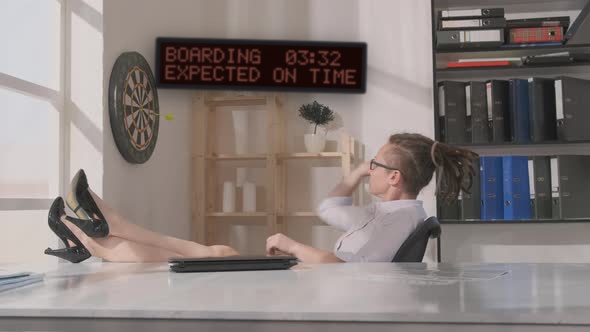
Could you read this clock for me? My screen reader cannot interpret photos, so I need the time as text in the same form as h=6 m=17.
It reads h=3 m=32
